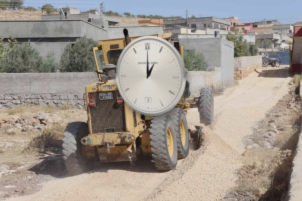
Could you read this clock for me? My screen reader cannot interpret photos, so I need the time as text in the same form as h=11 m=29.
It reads h=1 m=0
